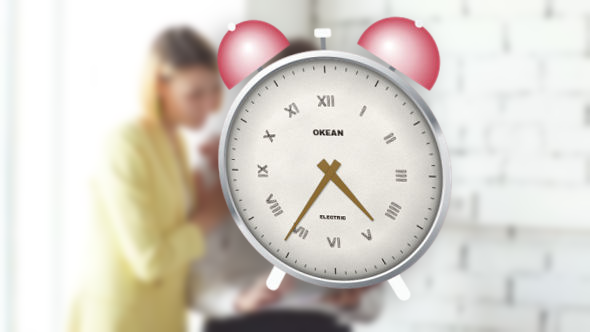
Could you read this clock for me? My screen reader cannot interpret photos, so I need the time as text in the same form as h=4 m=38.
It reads h=4 m=36
